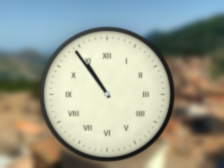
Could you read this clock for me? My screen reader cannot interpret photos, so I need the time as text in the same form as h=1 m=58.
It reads h=10 m=54
